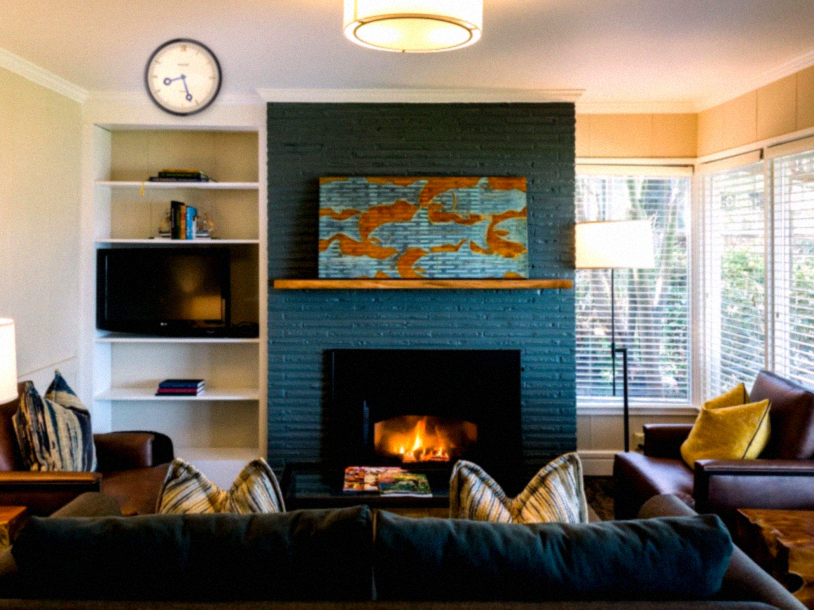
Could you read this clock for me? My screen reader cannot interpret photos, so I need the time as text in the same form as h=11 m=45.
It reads h=8 m=27
